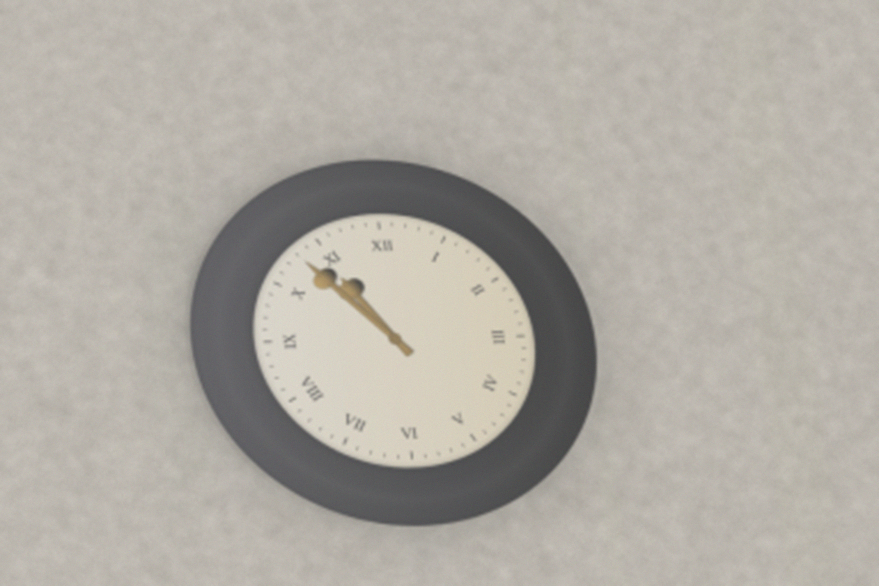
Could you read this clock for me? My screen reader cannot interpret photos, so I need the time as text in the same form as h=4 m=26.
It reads h=10 m=53
